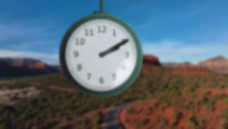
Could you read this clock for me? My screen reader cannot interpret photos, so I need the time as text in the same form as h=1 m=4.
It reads h=2 m=10
